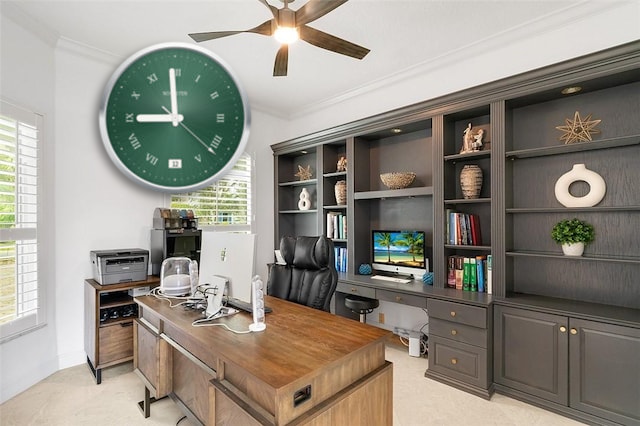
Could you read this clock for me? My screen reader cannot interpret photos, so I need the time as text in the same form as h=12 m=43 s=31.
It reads h=8 m=59 s=22
